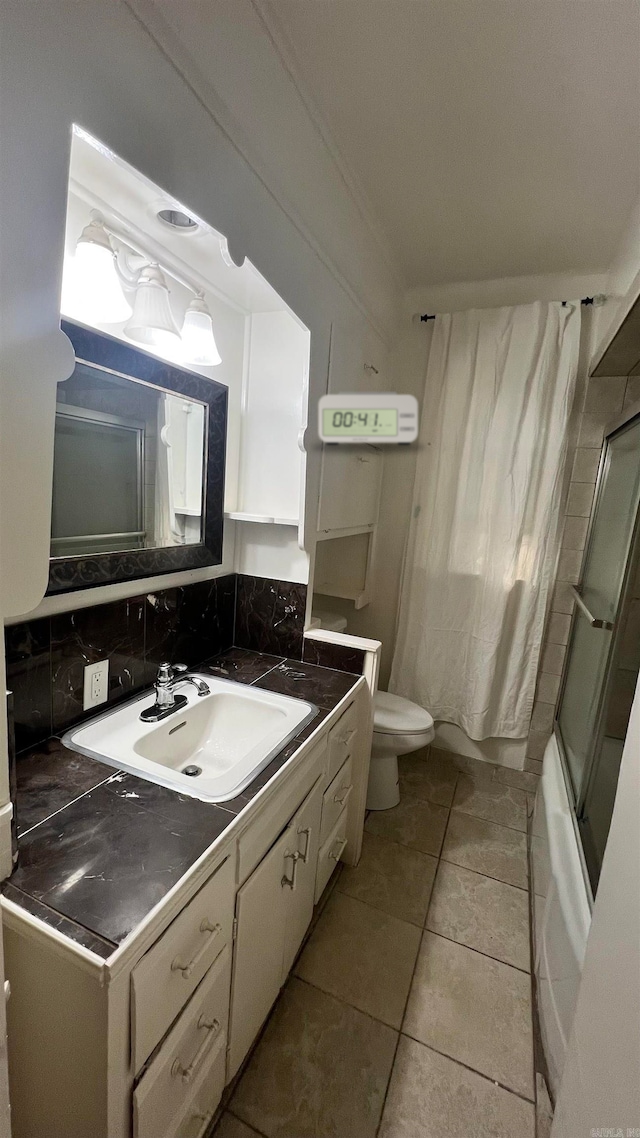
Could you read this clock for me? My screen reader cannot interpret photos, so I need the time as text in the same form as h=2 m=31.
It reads h=0 m=41
